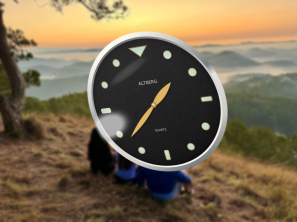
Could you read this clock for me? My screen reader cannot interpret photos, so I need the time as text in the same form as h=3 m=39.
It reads h=1 m=38
